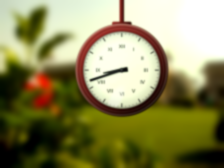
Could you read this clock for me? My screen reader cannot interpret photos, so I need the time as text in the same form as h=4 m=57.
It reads h=8 m=42
